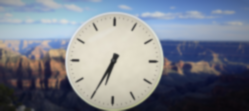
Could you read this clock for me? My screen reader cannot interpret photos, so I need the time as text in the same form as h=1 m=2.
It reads h=6 m=35
